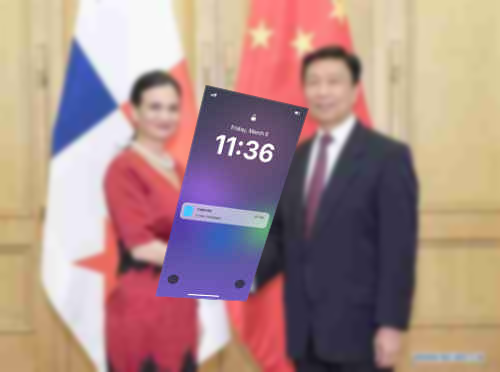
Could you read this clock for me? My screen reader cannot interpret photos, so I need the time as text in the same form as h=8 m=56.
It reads h=11 m=36
